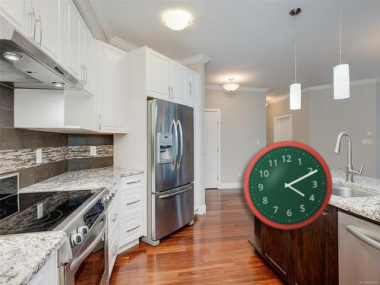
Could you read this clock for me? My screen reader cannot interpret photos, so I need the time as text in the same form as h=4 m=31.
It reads h=4 m=11
